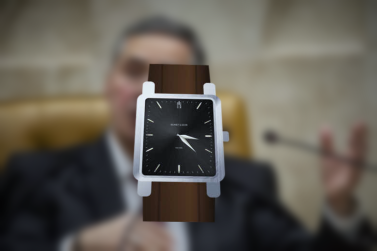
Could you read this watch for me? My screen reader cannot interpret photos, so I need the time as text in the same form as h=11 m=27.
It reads h=3 m=23
